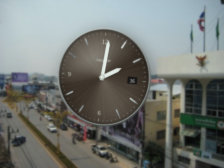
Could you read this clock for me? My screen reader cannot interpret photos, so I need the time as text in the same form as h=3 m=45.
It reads h=2 m=1
